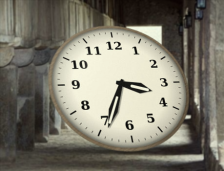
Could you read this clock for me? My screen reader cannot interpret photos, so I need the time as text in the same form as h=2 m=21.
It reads h=3 m=34
